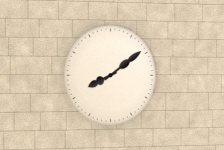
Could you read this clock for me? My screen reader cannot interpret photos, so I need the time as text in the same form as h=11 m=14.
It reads h=8 m=9
